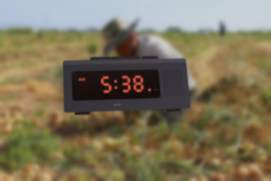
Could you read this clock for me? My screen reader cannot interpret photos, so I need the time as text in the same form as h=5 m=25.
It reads h=5 m=38
